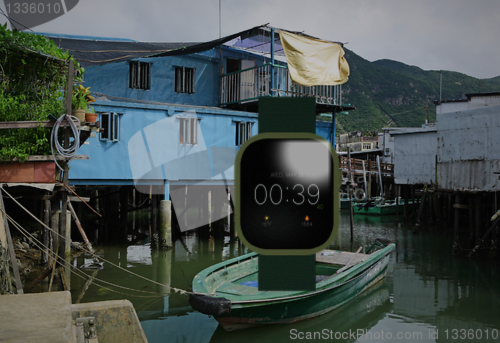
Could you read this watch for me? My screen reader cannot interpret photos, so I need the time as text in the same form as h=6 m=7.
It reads h=0 m=39
